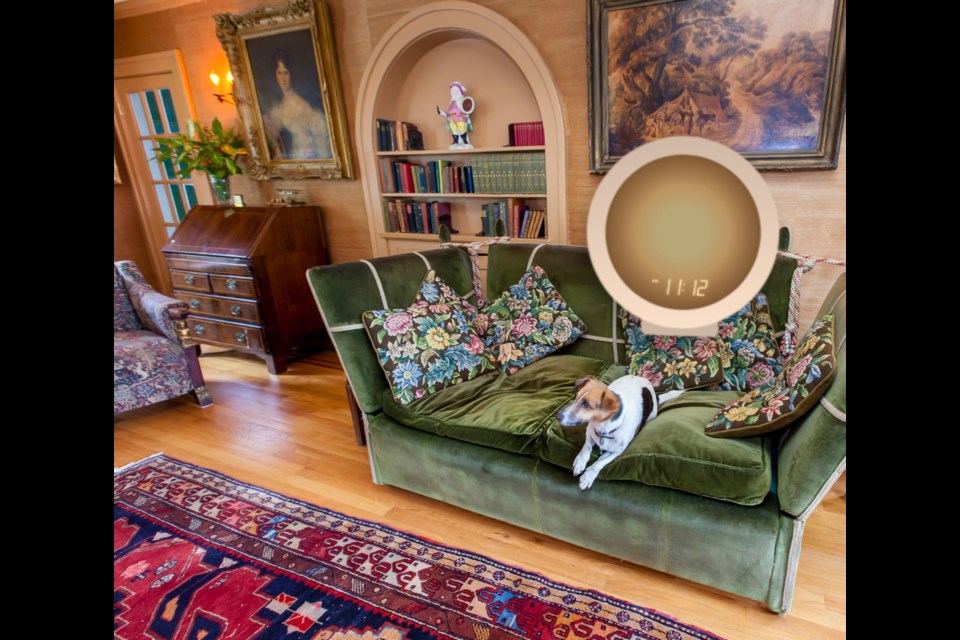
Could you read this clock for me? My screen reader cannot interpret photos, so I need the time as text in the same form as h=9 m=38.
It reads h=11 m=12
